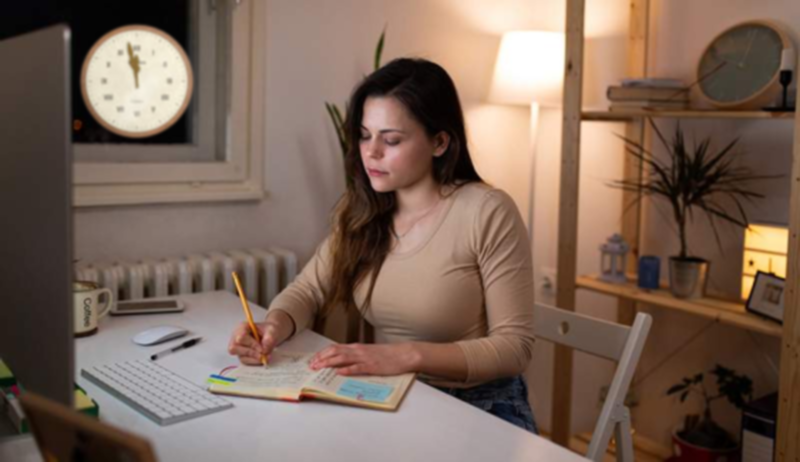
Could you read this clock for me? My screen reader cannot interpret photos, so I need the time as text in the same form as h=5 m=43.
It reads h=11 m=58
